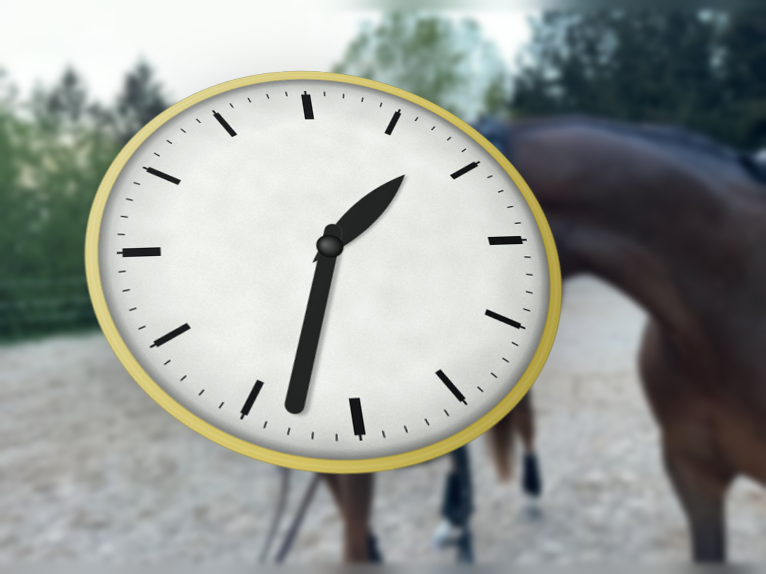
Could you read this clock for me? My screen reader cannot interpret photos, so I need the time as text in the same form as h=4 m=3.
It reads h=1 m=33
